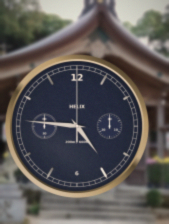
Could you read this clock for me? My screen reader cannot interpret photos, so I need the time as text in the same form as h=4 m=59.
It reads h=4 m=46
